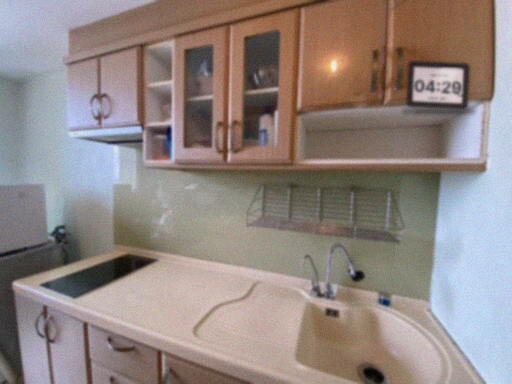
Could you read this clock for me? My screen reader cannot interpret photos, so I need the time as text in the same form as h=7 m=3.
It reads h=4 m=29
